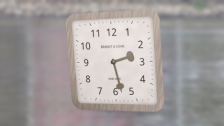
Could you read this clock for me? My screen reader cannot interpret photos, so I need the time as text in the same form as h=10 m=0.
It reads h=2 m=28
